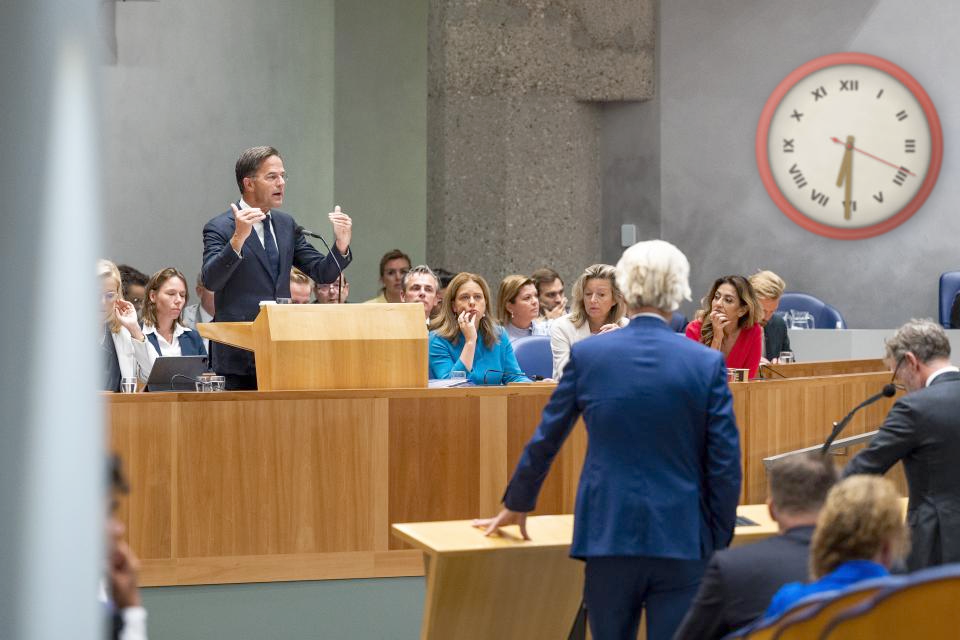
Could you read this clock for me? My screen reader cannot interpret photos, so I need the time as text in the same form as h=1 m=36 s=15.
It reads h=6 m=30 s=19
